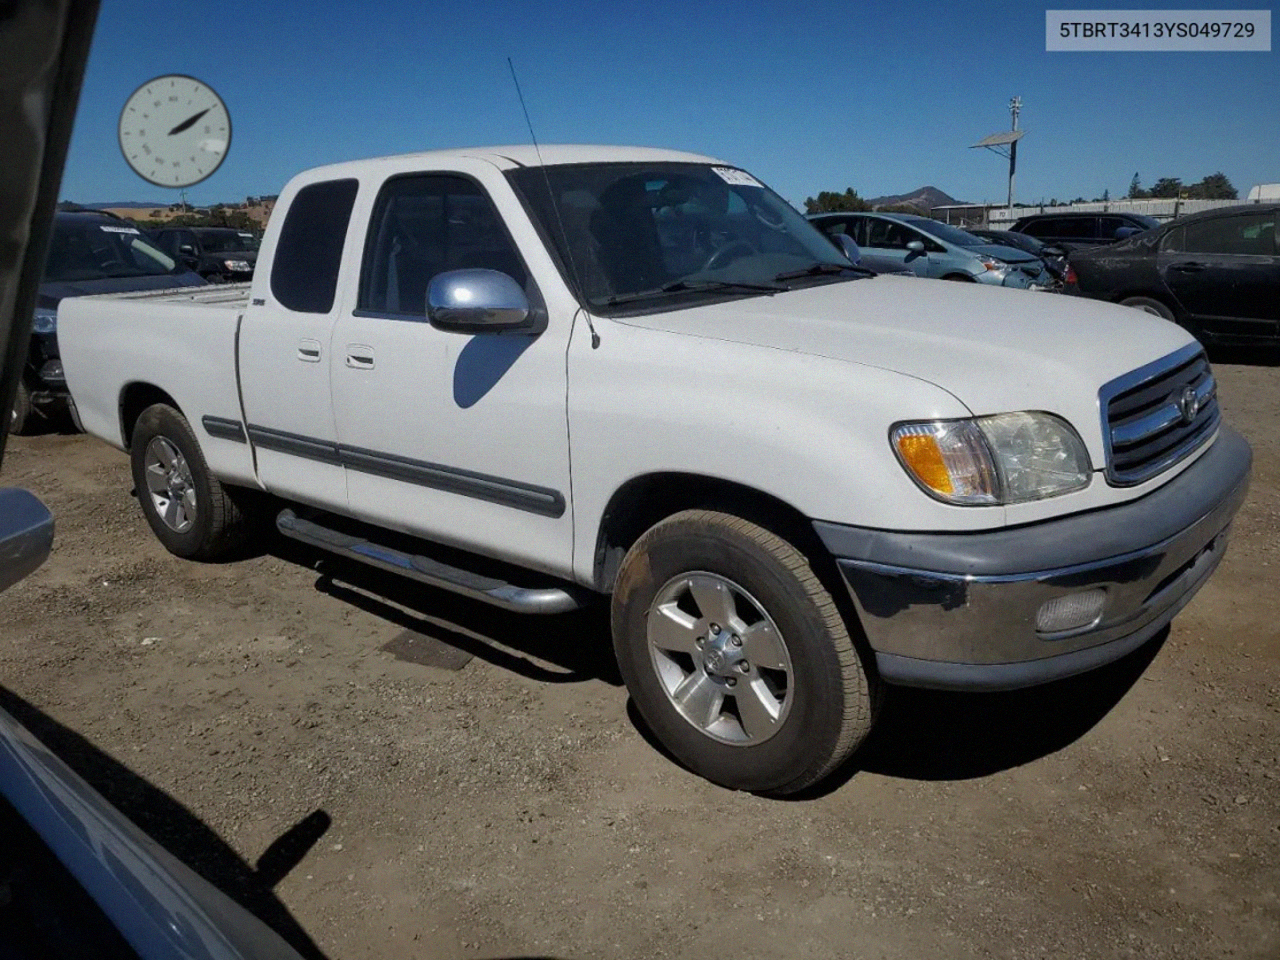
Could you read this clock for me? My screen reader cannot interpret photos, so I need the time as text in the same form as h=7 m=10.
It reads h=2 m=10
